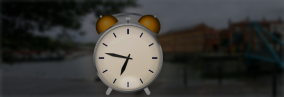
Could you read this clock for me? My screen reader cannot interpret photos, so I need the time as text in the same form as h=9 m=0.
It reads h=6 m=47
